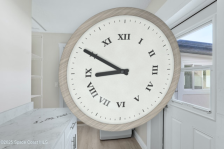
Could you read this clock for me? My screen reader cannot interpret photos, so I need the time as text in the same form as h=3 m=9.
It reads h=8 m=50
